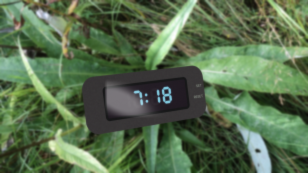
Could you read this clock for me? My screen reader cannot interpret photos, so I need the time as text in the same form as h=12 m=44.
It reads h=7 m=18
